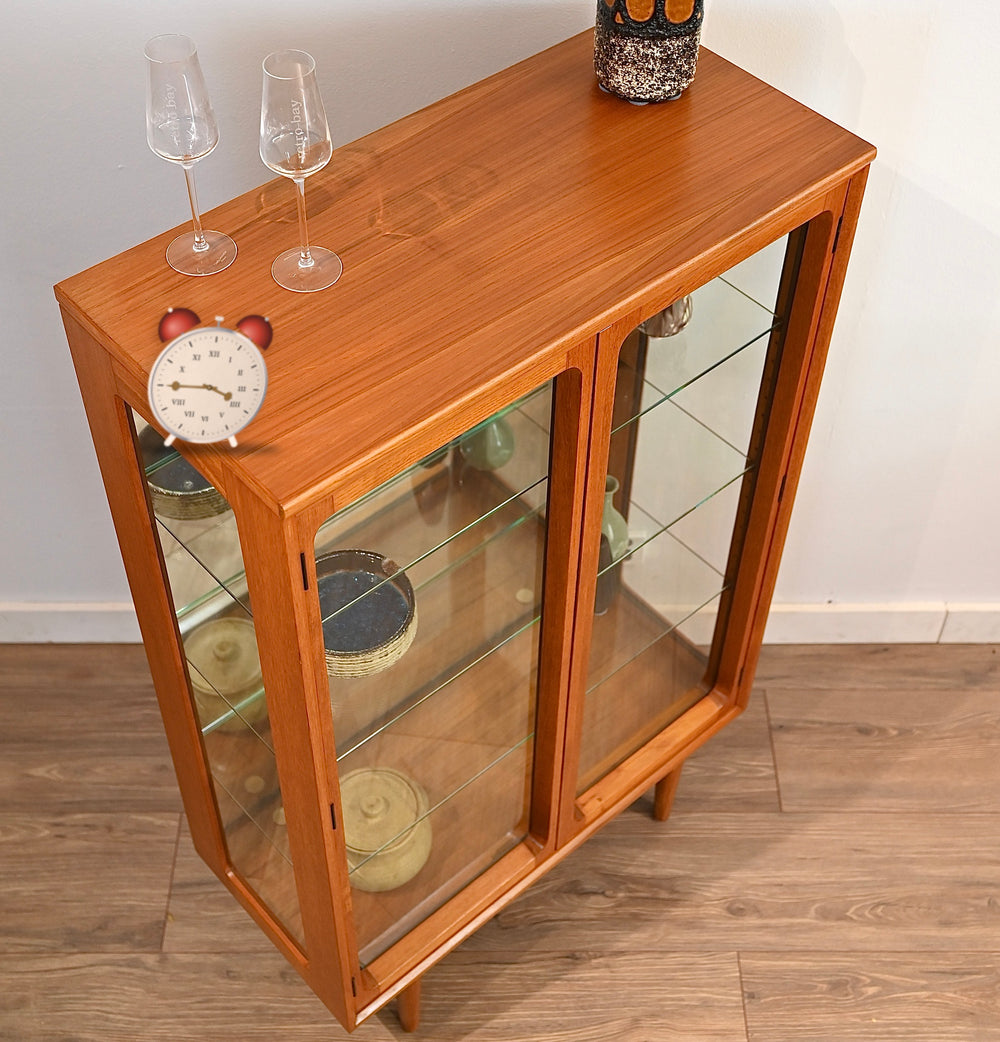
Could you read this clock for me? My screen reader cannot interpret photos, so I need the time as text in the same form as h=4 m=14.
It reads h=3 m=45
